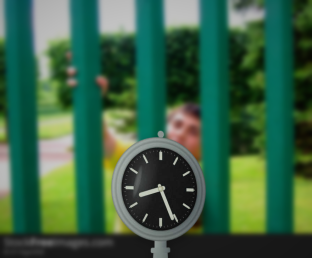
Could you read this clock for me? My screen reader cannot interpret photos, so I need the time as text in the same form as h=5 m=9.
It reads h=8 m=26
